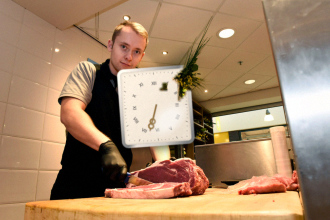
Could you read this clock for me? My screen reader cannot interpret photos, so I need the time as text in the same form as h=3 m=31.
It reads h=6 m=33
